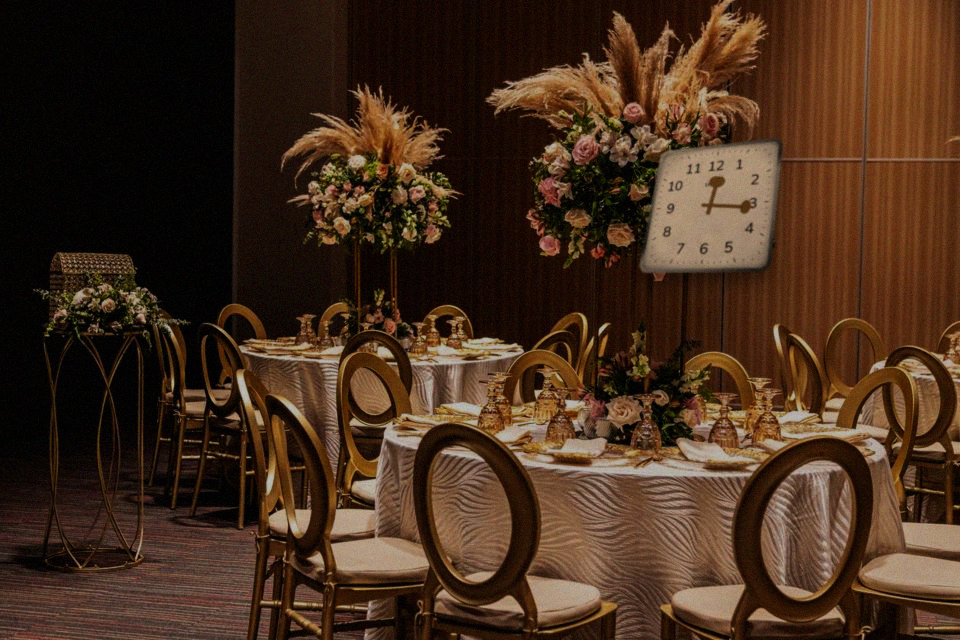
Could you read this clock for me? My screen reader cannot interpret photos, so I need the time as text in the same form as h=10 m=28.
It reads h=12 m=16
